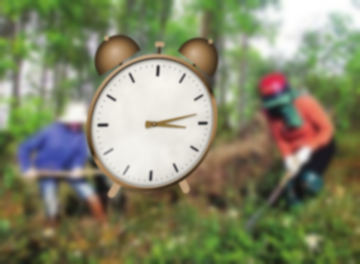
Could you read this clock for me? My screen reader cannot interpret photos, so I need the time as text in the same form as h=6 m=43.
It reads h=3 m=13
